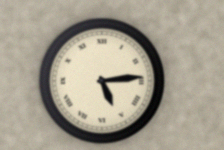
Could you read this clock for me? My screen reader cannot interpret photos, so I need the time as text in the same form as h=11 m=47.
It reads h=5 m=14
